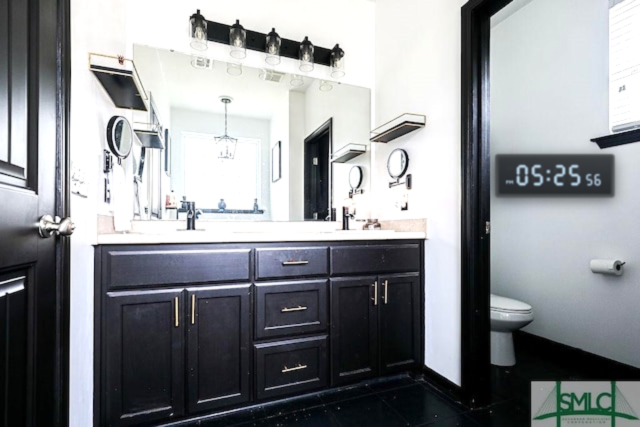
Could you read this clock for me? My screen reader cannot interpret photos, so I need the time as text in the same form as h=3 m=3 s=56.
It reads h=5 m=25 s=56
